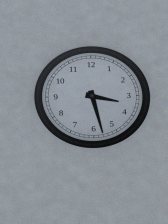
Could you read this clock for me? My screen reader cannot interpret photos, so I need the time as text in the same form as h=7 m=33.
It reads h=3 m=28
